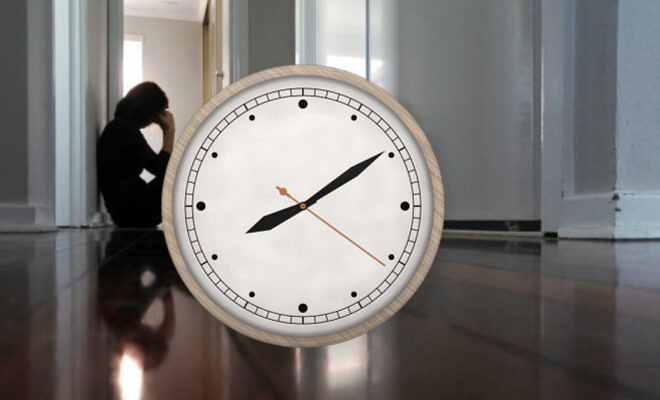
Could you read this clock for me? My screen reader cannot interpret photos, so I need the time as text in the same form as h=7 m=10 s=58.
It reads h=8 m=9 s=21
